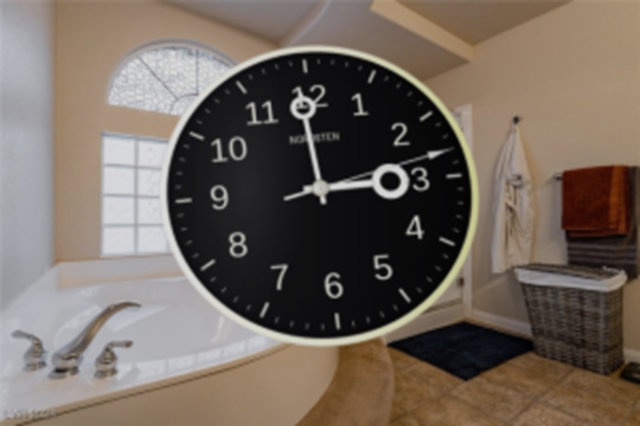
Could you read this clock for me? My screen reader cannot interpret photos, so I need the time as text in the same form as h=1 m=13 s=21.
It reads h=2 m=59 s=13
